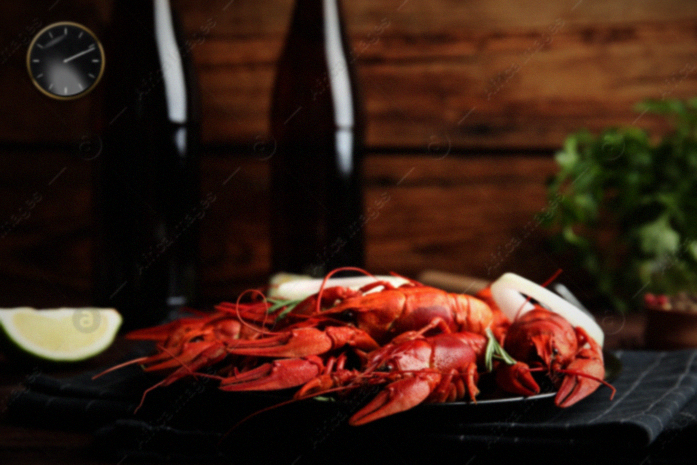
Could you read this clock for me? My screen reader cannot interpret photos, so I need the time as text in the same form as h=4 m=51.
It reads h=2 m=11
